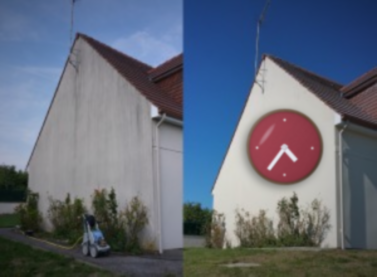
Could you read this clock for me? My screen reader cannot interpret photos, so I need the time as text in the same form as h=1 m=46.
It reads h=4 m=36
